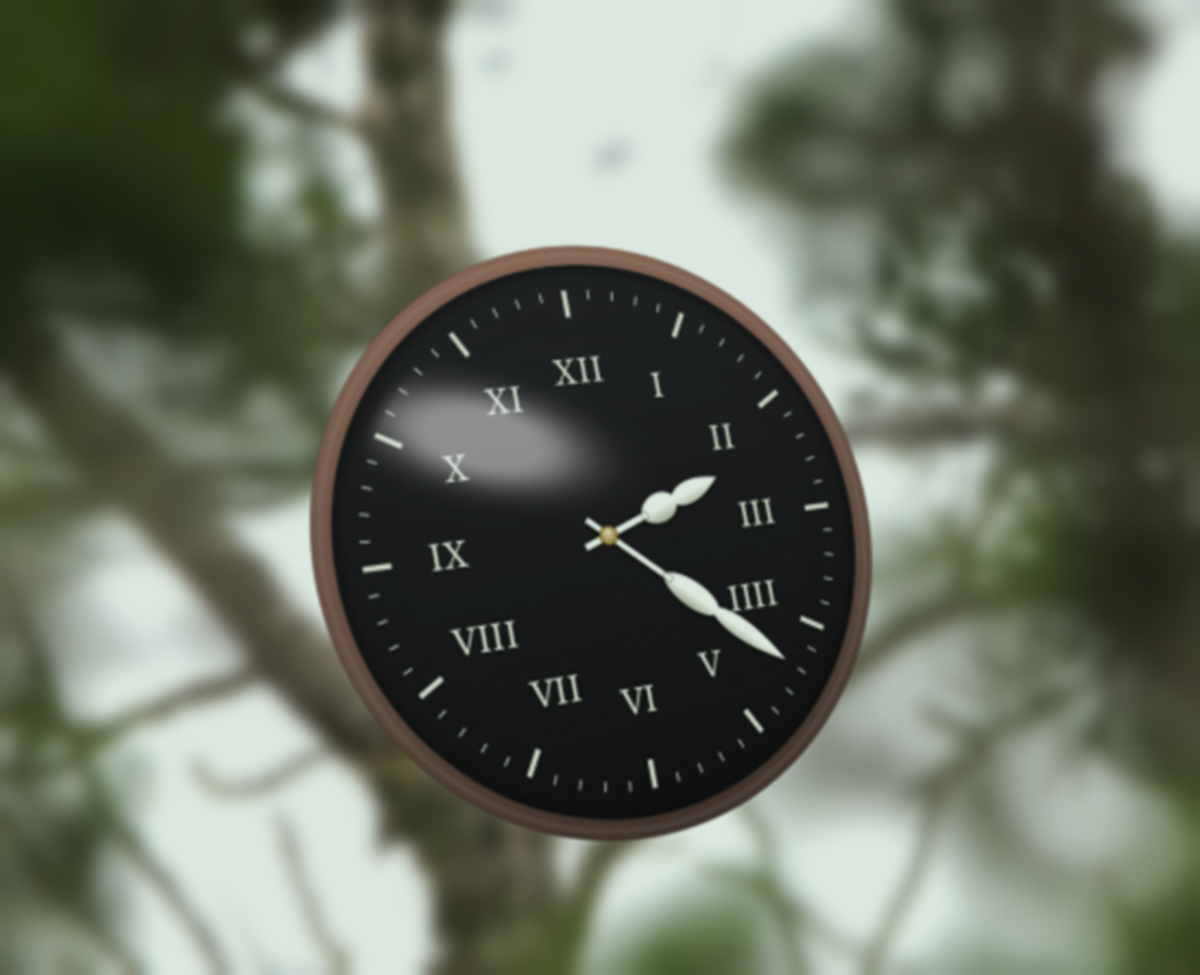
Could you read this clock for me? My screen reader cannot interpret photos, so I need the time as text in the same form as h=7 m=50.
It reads h=2 m=22
